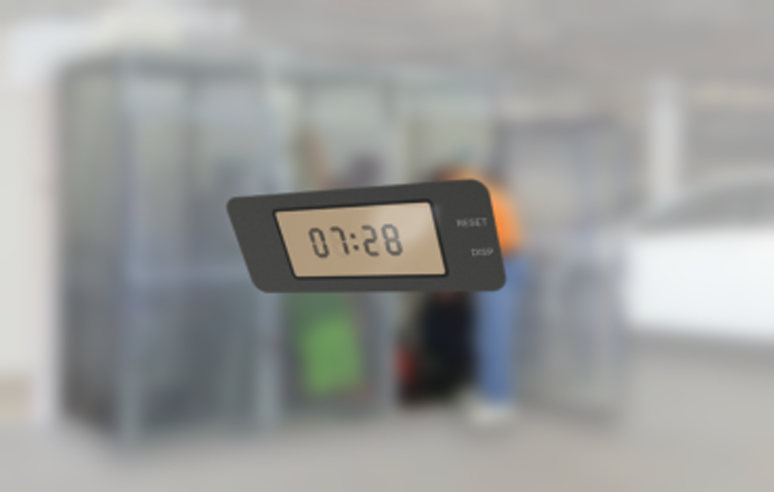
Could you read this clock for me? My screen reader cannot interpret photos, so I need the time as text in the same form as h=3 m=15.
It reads h=7 m=28
